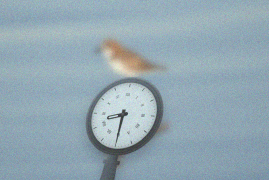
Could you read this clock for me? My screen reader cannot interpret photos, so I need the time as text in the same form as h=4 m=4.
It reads h=8 m=30
